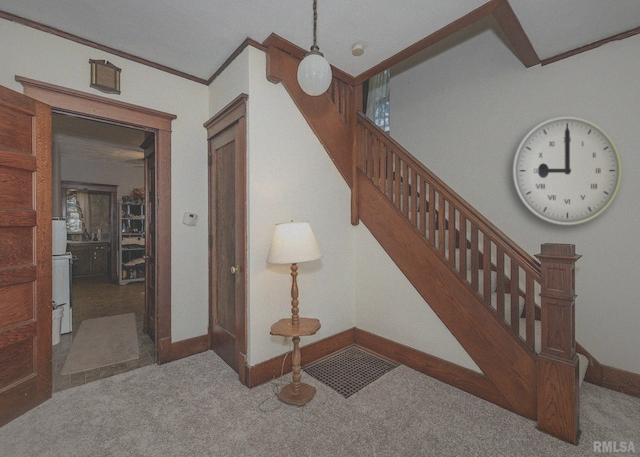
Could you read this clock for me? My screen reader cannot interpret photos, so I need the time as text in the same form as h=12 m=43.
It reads h=9 m=0
